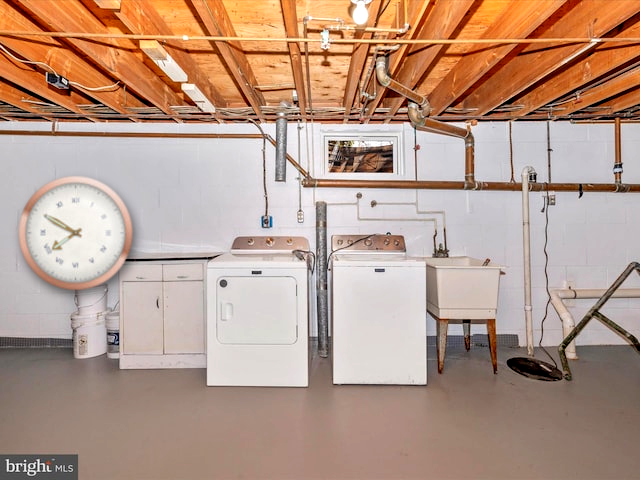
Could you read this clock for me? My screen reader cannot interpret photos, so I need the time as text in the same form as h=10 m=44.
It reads h=7 m=50
